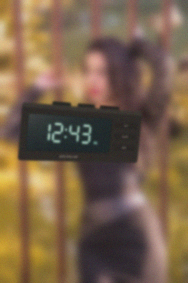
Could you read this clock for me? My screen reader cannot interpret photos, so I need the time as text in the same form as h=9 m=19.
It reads h=12 m=43
